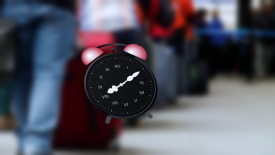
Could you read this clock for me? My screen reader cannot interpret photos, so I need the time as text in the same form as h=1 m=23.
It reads h=8 m=10
